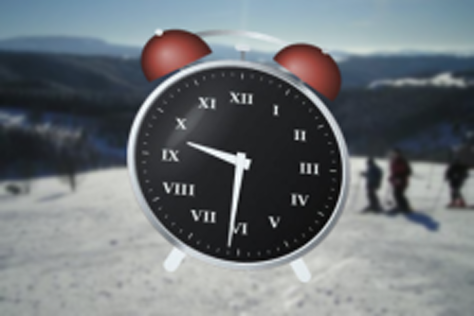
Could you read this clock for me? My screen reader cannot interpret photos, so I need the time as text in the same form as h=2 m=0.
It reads h=9 m=31
